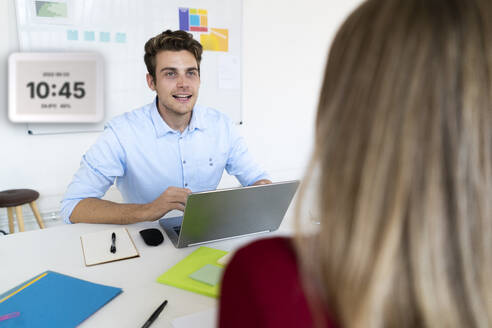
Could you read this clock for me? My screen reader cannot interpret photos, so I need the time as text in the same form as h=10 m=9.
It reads h=10 m=45
